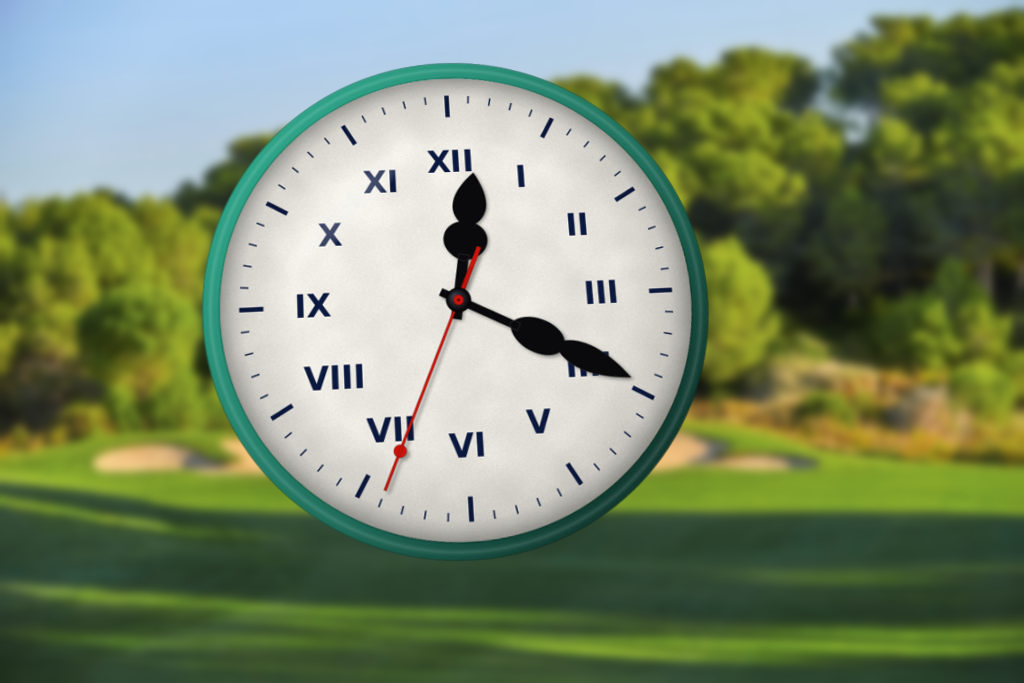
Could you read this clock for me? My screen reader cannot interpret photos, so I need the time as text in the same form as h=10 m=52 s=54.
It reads h=12 m=19 s=34
